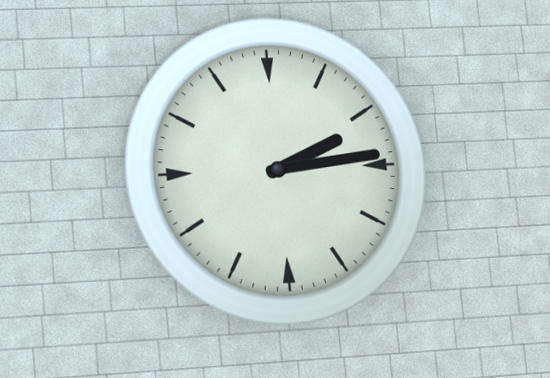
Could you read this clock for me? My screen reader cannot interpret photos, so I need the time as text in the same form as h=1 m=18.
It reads h=2 m=14
